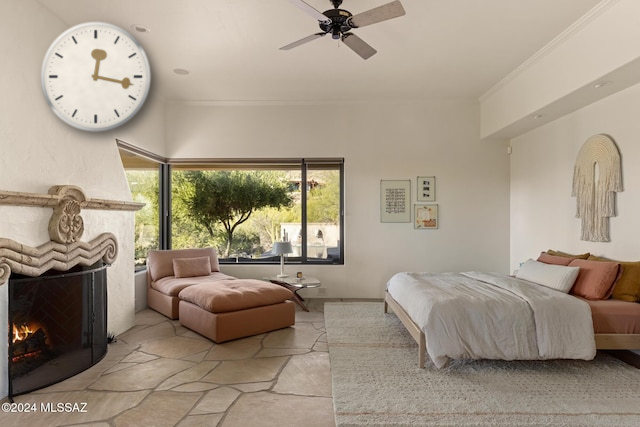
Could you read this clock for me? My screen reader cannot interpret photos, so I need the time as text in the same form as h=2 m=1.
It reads h=12 m=17
